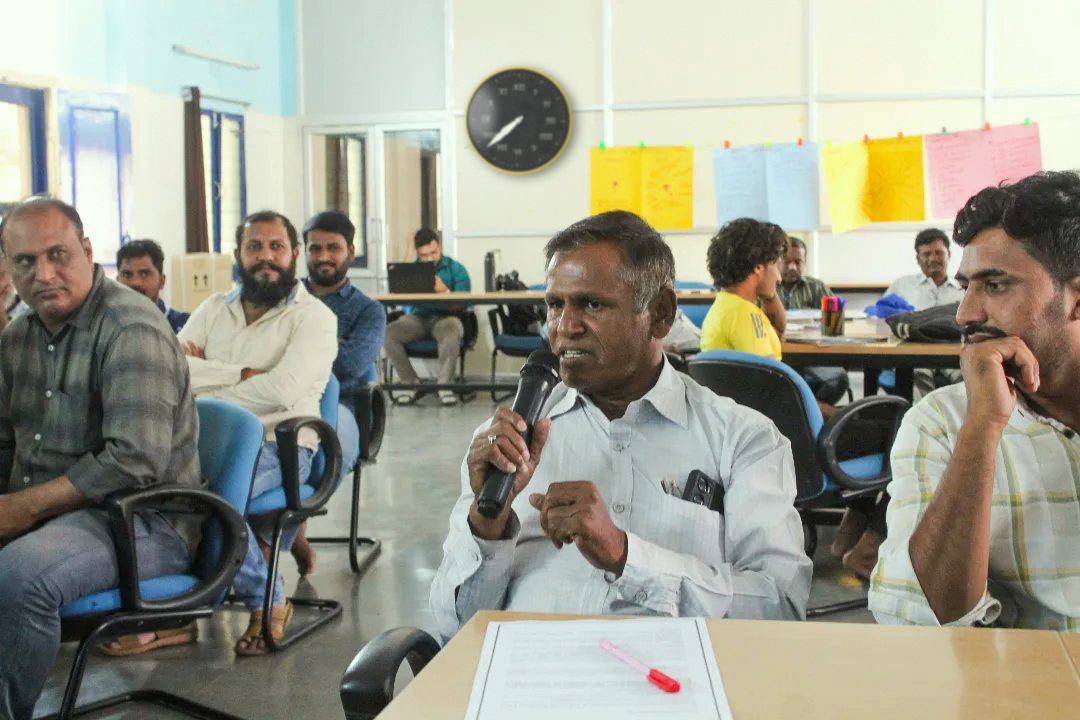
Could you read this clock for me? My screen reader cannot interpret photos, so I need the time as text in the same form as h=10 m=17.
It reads h=7 m=38
